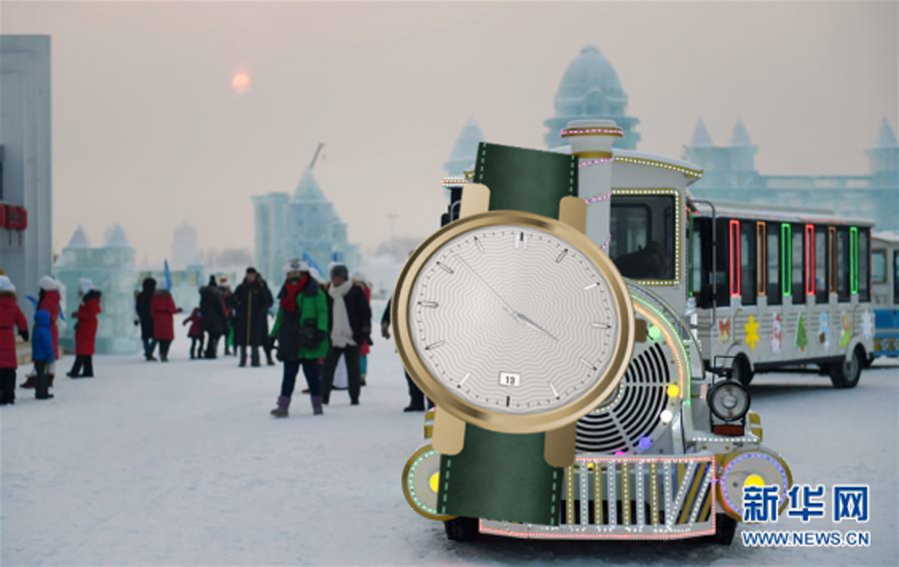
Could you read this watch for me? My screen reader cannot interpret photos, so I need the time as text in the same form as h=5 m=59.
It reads h=3 m=52
